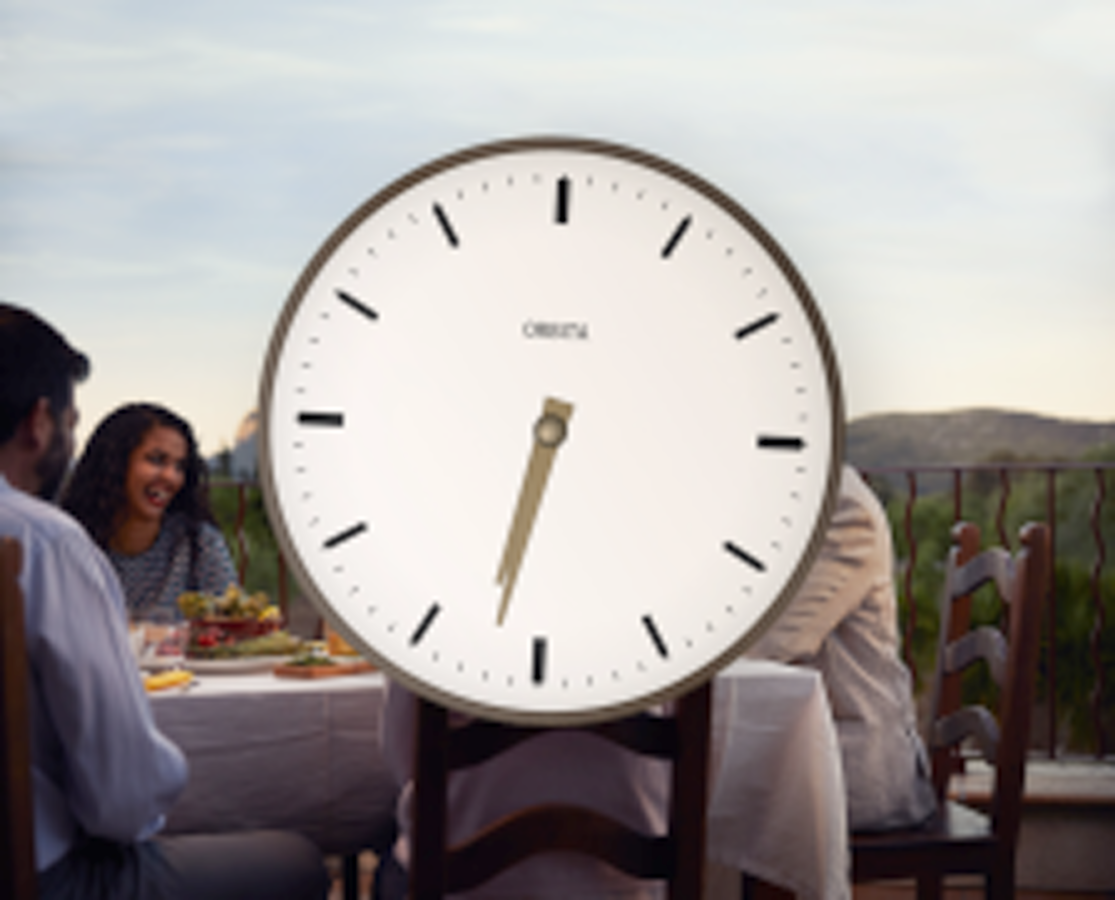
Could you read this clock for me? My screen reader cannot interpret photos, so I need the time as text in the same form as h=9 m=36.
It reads h=6 m=32
